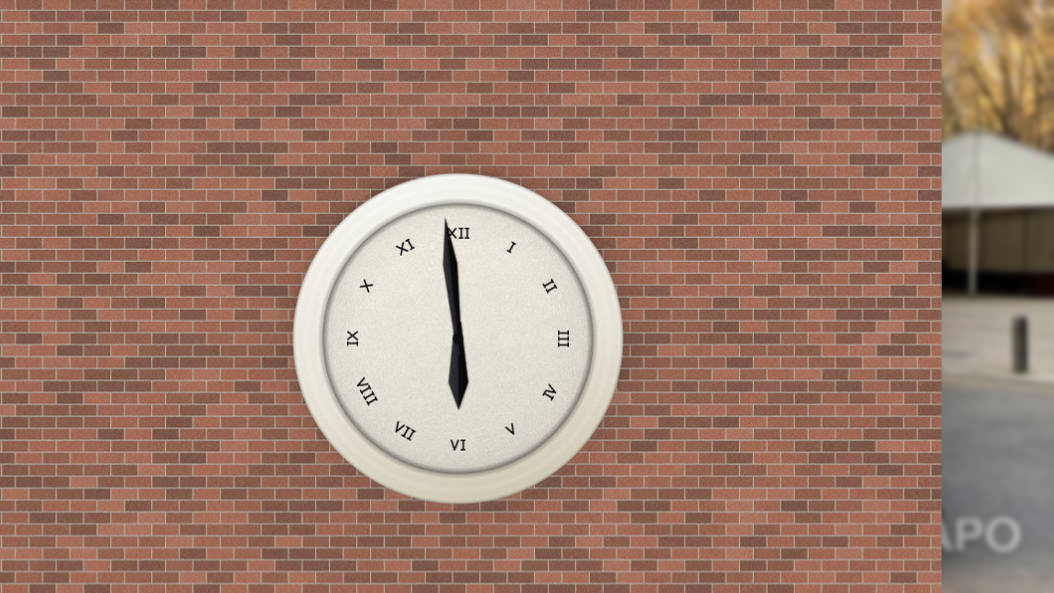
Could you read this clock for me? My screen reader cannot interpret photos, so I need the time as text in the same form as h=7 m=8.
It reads h=5 m=59
